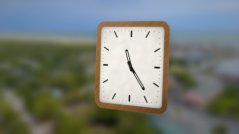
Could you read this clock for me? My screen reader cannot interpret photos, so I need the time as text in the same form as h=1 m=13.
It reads h=11 m=24
